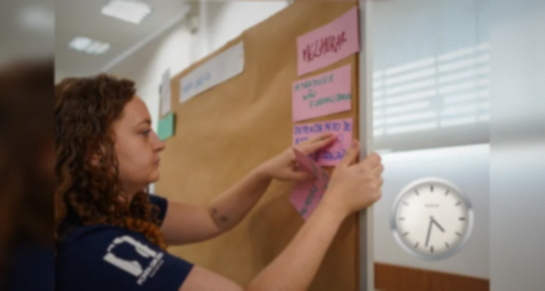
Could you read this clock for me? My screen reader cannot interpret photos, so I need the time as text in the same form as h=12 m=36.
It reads h=4 m=32
